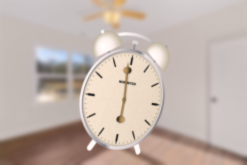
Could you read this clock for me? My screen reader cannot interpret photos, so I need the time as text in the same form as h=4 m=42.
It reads h=5 m=59
